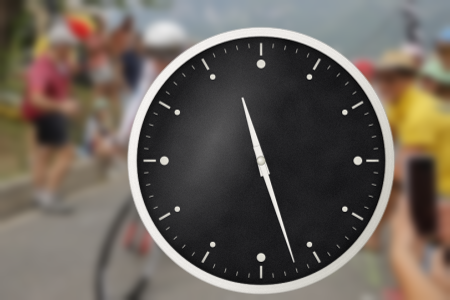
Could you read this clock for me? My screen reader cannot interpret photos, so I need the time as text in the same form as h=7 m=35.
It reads h=11 m=27
